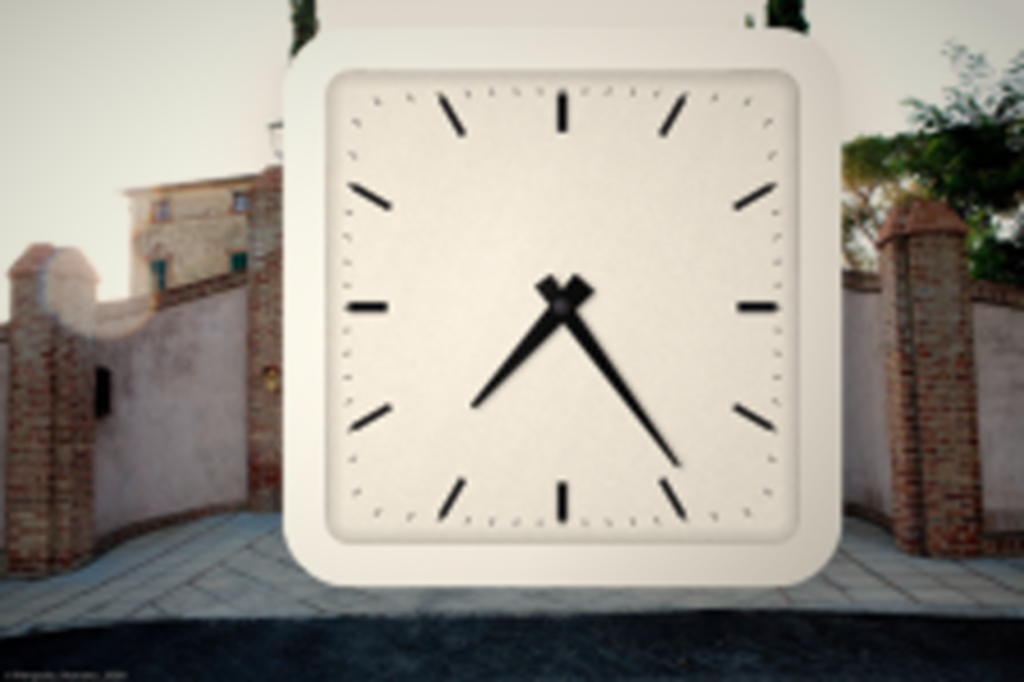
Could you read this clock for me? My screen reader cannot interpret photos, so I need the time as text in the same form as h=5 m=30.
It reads h=7 m=24
